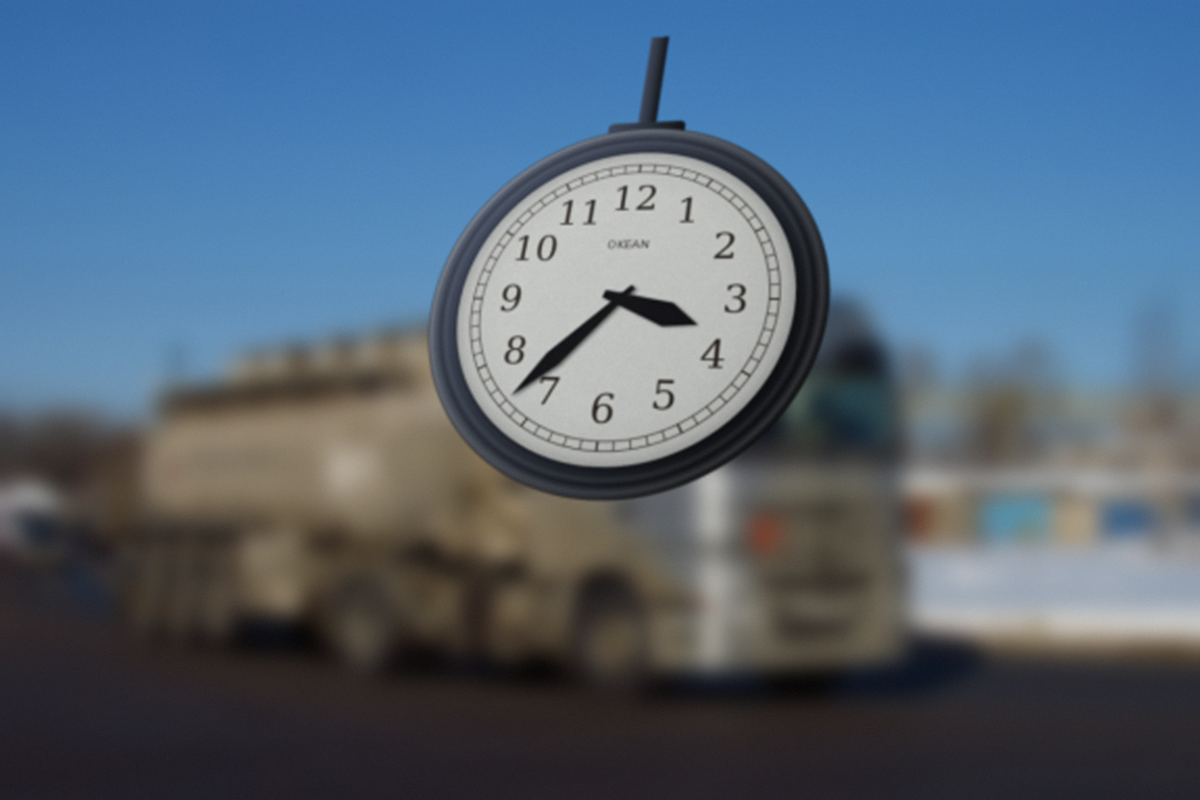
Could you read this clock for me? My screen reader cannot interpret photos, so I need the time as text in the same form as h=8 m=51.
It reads h=3 m=37
